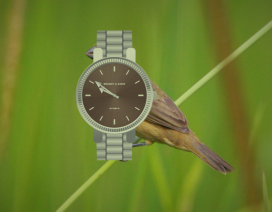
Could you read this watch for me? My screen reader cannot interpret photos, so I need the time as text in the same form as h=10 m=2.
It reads h=9 m=51
